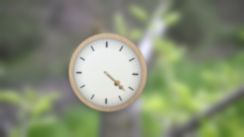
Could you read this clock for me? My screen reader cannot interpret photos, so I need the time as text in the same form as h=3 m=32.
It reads h=4 m=22
